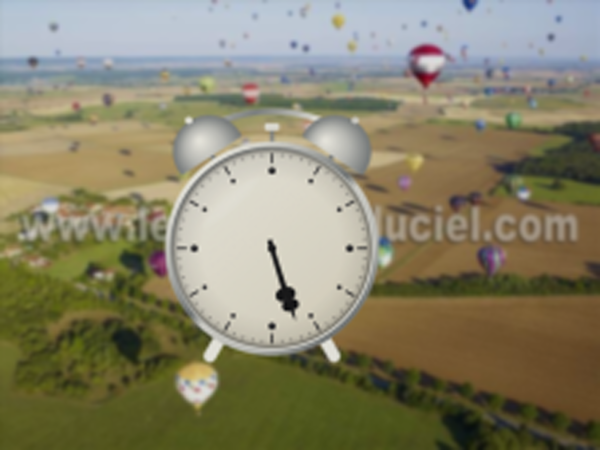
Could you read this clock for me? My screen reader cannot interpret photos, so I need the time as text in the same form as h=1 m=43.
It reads h=5 m=27
